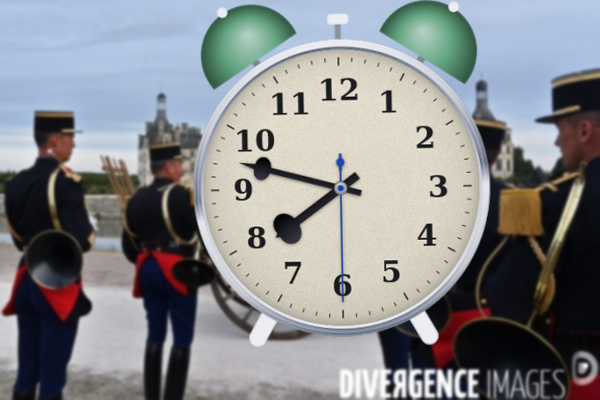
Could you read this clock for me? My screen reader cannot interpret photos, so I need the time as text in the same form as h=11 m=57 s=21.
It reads h=7 m=47 s=30
